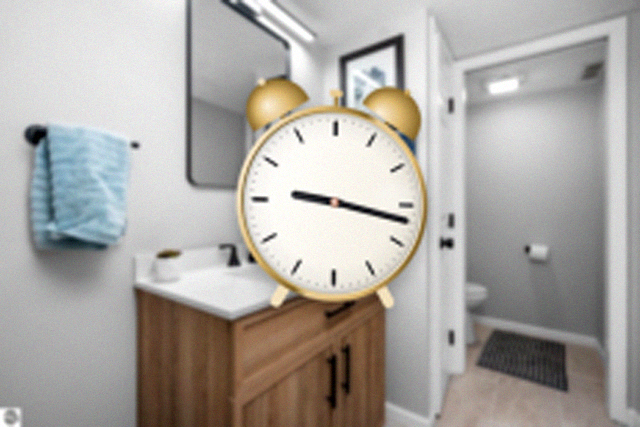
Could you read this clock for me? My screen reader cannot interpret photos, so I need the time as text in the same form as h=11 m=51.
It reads h=9 m=17
